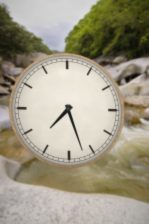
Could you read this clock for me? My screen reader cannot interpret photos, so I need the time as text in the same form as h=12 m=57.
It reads h=7 m=27
